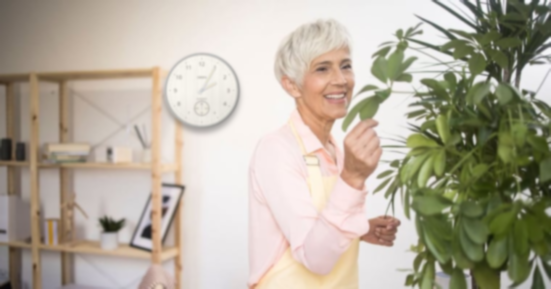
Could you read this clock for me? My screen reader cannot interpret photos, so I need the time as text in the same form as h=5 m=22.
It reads h=2 m=5
